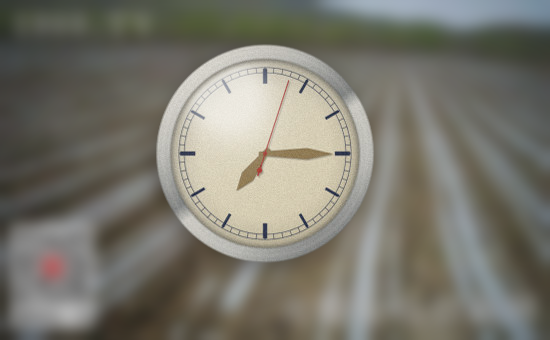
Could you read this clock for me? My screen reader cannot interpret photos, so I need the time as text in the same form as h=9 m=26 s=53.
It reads h=7 m=15 s=3
